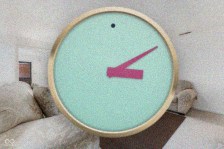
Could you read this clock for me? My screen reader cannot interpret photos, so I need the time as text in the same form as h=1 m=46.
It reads h=3 m=10
